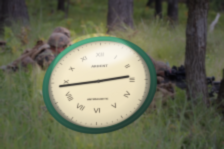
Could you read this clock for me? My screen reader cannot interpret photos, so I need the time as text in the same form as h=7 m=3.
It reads h=2 m=44
